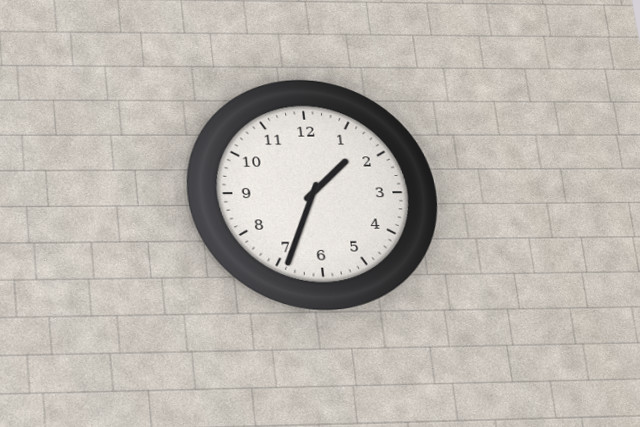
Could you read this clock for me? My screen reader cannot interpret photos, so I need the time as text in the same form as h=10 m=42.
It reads h=1 m=34
